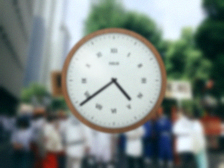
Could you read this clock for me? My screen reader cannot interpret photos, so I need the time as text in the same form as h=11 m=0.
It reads h=4 m=39
